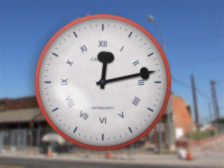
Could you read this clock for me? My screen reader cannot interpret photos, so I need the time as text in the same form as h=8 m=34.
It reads h=12 m=13
